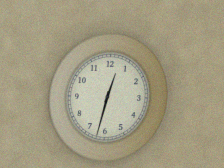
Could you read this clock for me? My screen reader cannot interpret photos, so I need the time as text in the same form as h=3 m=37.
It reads h=12 m=32
